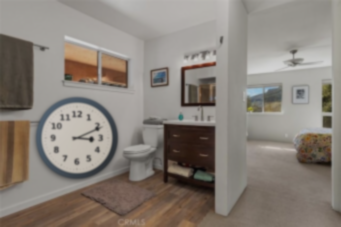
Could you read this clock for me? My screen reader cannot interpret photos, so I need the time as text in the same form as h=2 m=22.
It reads h=3 m=11
